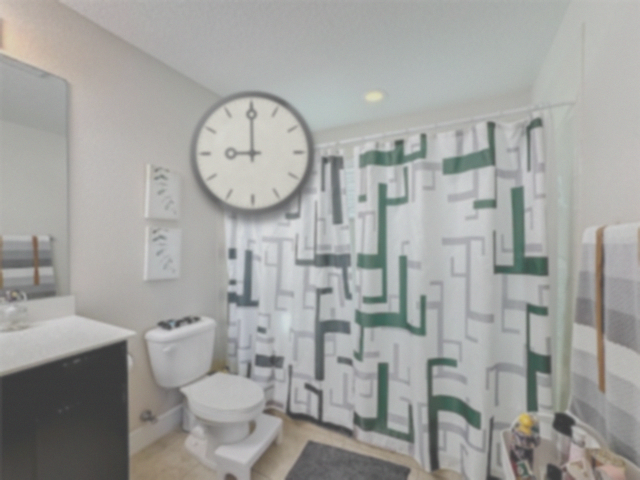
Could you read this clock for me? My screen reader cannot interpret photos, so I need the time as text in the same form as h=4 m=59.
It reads h=9 m=0
